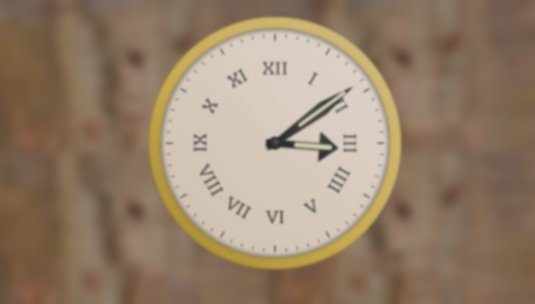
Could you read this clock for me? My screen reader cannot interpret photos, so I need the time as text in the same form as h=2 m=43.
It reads h=3 m=9
